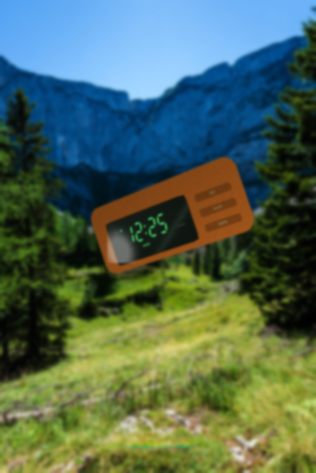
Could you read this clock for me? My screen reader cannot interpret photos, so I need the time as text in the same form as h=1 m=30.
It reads h=12 m=25
